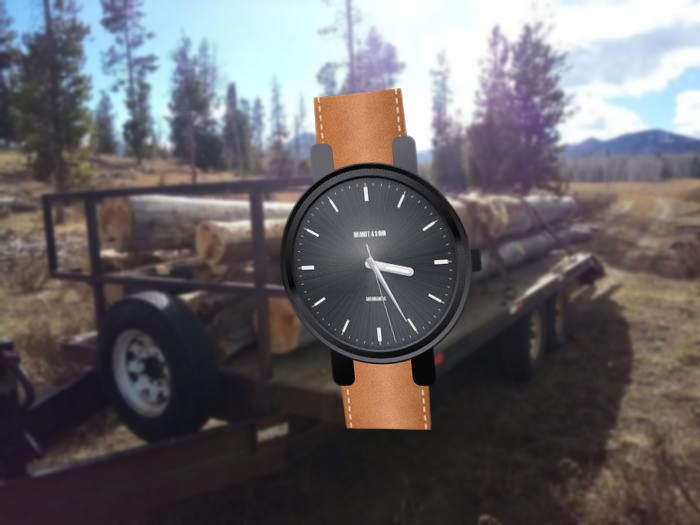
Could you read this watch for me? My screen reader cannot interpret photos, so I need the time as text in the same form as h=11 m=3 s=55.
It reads h=3 m=25 s=28
